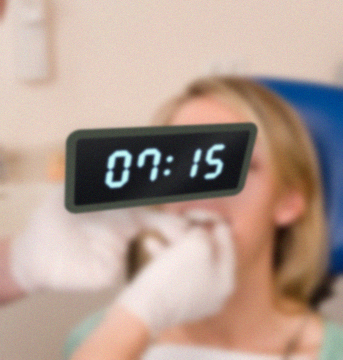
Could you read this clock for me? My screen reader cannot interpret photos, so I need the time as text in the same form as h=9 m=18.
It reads h=7 m=15
